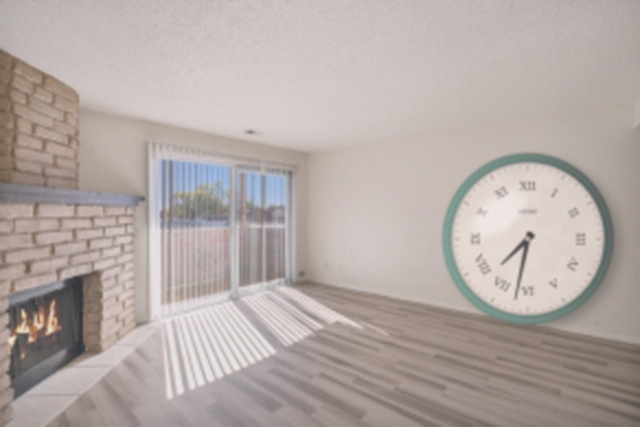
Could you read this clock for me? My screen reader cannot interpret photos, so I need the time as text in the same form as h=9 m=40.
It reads h=7 m=32
